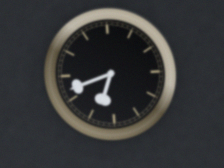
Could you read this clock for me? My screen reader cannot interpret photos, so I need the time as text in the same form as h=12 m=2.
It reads h=6 m=42
